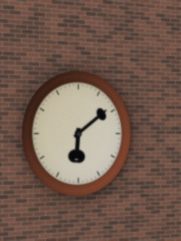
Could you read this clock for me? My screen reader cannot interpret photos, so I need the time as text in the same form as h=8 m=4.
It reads h=6 m=9
